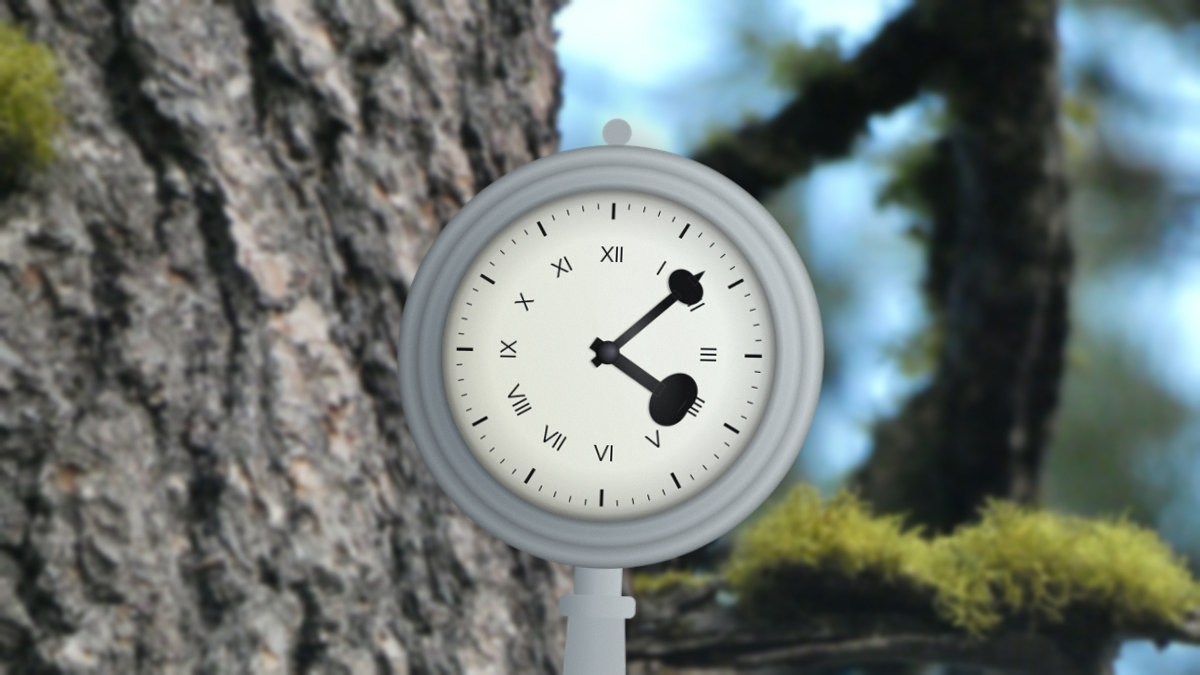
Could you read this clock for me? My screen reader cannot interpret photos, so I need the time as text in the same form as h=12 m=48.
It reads h=4 m=8
